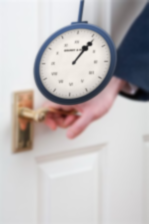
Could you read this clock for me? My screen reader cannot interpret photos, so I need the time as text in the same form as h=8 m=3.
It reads h=1 m=6
